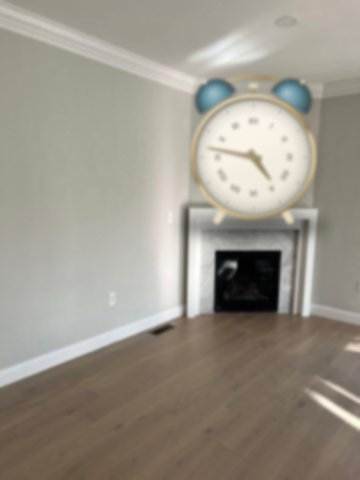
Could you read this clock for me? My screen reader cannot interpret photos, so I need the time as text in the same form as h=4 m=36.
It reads h=4 m=47
